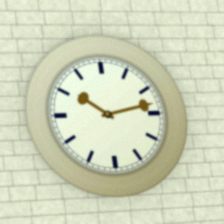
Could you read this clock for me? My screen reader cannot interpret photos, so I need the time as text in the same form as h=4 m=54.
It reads h=10 m=13
